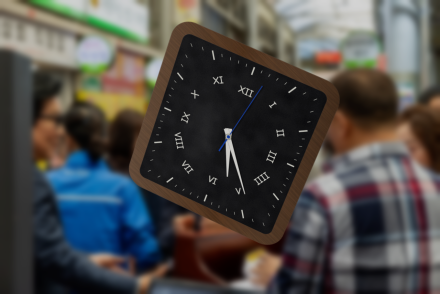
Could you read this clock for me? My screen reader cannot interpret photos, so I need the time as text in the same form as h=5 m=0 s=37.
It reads h=5 m=24 s=2
